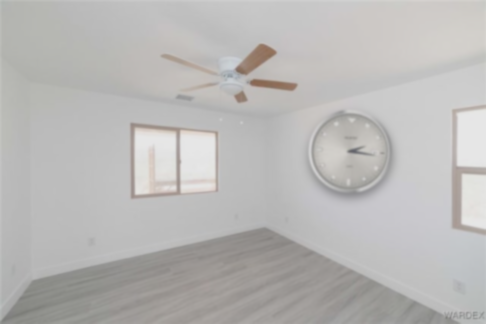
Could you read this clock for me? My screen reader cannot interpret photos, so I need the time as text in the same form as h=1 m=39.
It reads h=2 m=16
